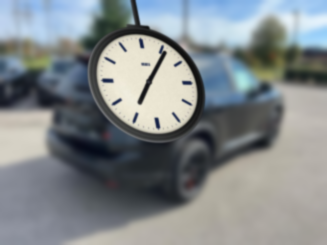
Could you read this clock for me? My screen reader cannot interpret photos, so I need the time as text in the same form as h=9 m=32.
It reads h=7 m=6
